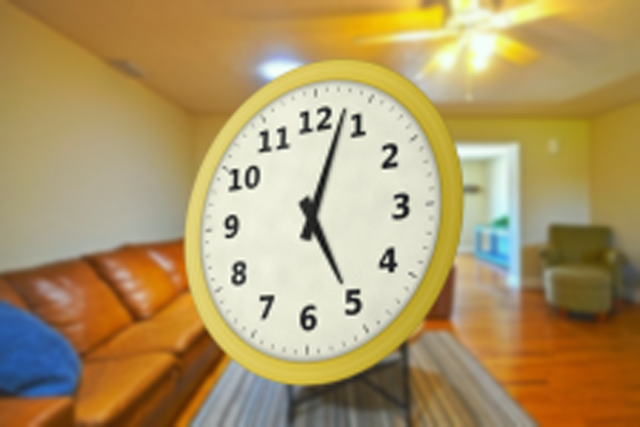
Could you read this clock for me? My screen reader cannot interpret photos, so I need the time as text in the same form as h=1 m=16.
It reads h=5 m=3
